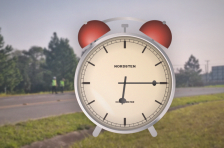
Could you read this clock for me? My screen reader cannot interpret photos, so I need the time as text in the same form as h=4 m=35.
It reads h=6 m=15
